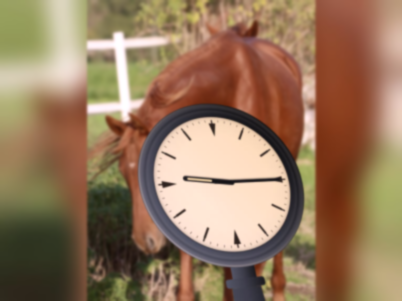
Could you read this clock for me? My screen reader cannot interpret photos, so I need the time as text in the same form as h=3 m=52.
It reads h=9 m=15
